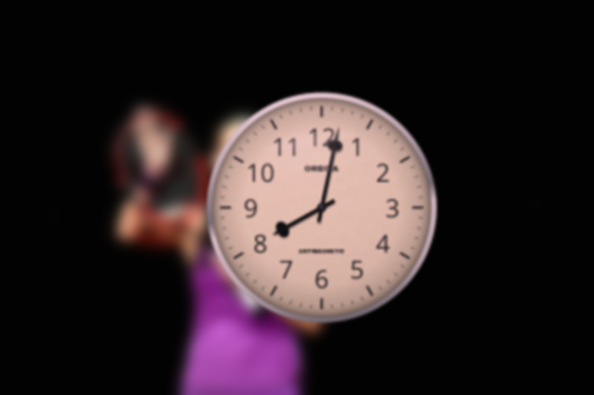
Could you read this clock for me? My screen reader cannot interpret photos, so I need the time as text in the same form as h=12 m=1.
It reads h=8 m=2
